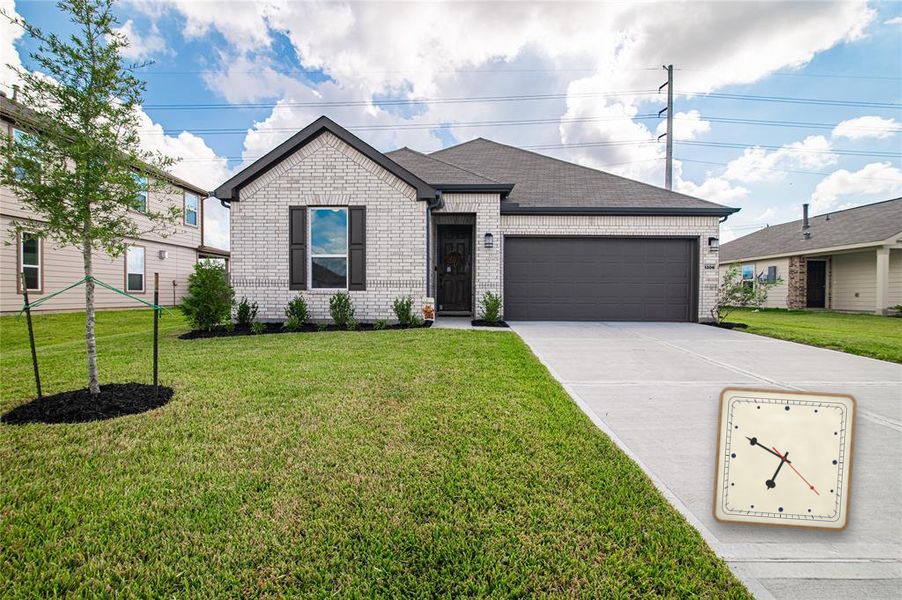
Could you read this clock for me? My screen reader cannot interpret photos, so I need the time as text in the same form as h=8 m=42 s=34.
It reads h=6 m=49 s=22
